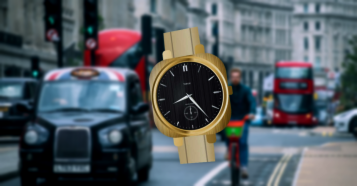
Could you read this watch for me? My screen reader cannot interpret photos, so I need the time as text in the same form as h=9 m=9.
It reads h=8 m=24
